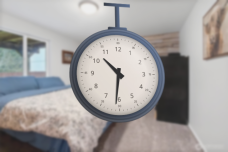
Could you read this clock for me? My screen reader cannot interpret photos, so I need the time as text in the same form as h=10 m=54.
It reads h=10 m=31
